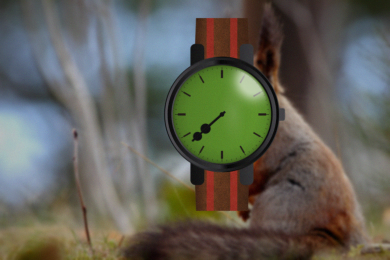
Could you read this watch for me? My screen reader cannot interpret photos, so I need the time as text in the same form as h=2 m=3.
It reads h=7 m=38
